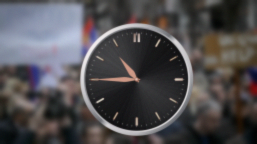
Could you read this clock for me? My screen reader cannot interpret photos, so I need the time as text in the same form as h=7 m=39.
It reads h=10 m=45
